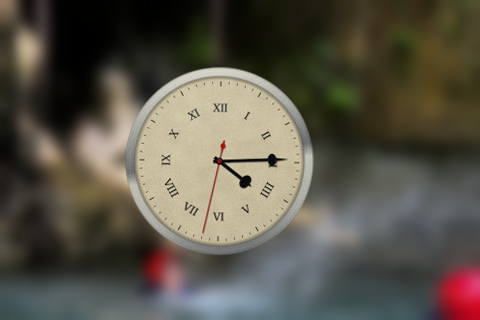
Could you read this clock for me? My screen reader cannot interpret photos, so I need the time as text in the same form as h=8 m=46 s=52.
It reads h=4 m=14 s=32
